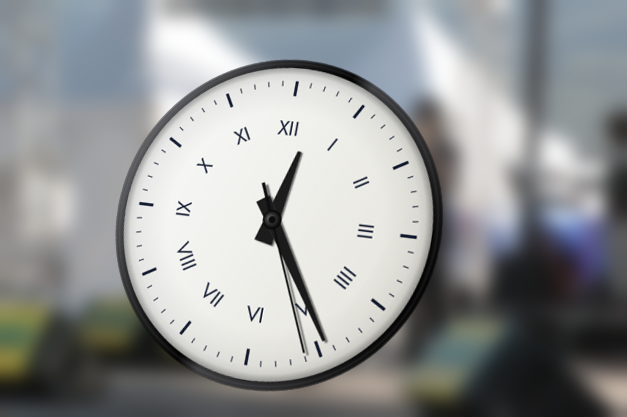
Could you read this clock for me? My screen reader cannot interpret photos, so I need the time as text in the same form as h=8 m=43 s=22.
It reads h=12 m=24 s=26
